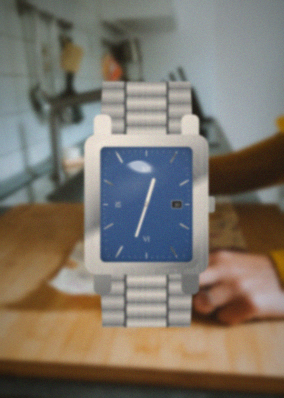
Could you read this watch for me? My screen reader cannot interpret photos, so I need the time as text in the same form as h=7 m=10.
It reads h=12 m=33
